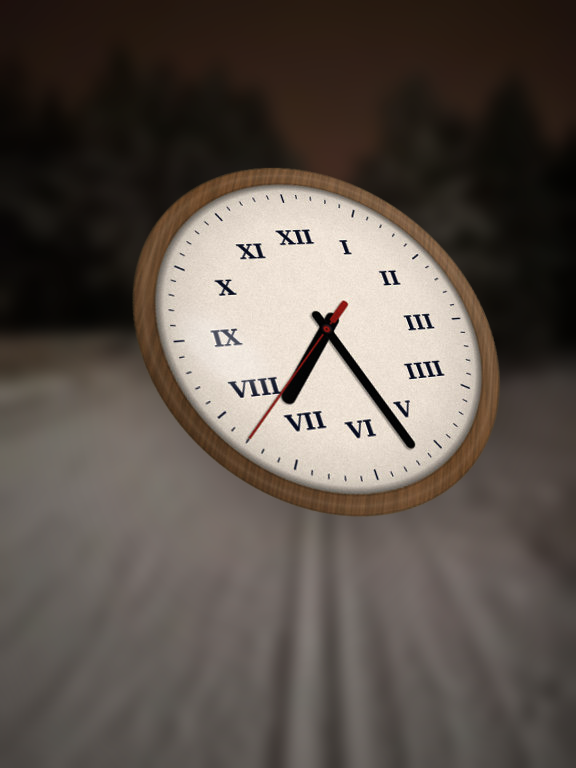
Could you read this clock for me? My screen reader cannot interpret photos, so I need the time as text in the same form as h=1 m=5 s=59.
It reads h=7 m=26 s=38
